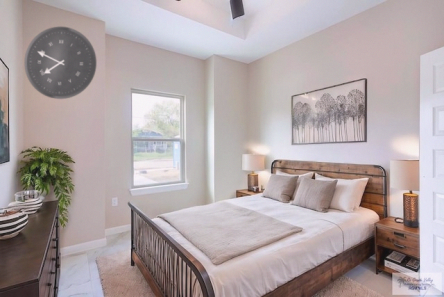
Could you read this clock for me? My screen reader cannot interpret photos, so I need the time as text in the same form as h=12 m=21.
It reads h=7 m=49
